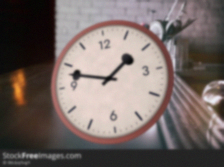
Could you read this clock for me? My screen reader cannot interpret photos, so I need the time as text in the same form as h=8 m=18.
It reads h=1 m=48
